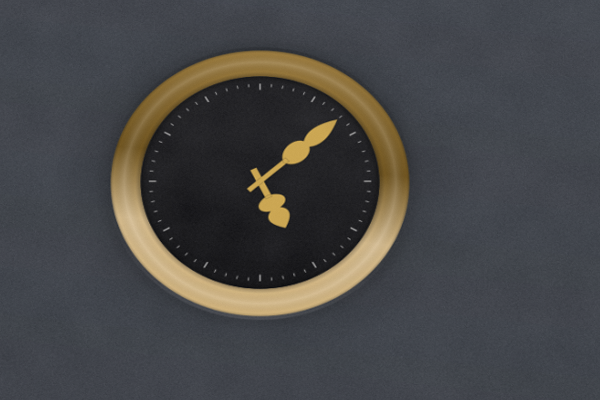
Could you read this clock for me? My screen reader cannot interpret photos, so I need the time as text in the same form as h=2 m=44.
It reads h=5 m=8
